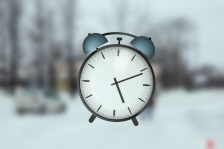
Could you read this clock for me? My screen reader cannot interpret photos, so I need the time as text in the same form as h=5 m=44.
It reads h=5 m=11
